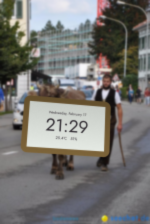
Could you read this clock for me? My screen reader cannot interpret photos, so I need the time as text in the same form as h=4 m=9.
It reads h=21 m=29
